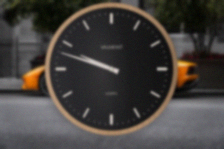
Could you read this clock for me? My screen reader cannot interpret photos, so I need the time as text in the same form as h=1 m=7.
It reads h=9 m=48
